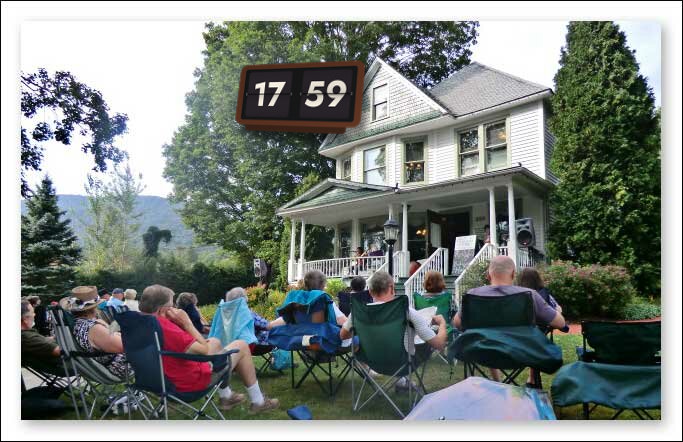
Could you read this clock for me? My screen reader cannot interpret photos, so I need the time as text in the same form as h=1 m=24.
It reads h=17 m=59
